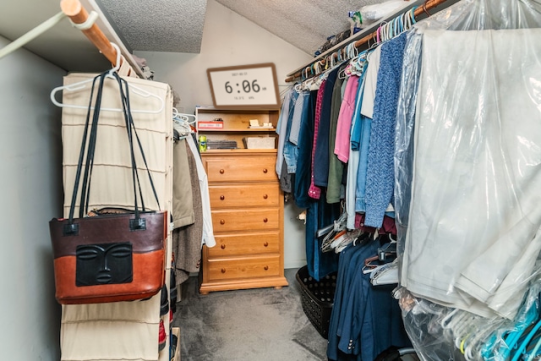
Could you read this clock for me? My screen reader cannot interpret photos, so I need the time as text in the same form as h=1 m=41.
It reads h=6 m=6
